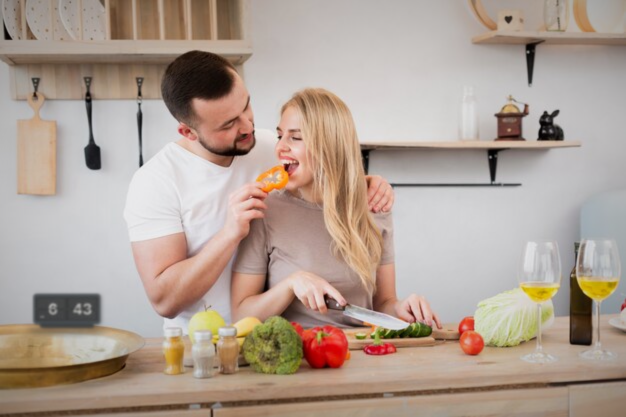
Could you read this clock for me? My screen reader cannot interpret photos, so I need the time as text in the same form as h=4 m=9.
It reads h=6 m=43
